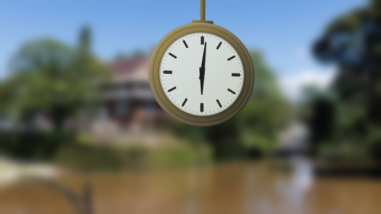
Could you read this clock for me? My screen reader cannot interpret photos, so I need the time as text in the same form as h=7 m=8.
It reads h=6 m=1
